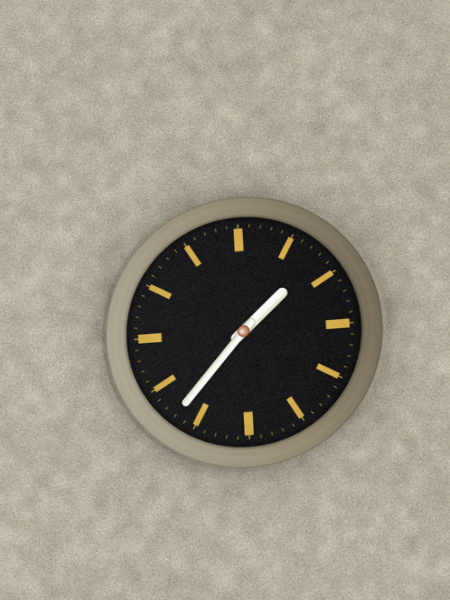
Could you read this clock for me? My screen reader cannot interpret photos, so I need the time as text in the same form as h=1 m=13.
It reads h=1 m=37
